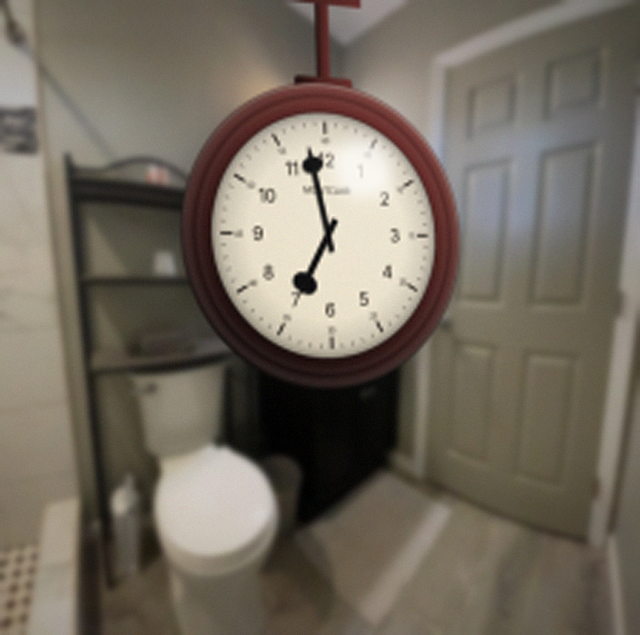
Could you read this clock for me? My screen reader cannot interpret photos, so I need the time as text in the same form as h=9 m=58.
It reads h=6 m=58
